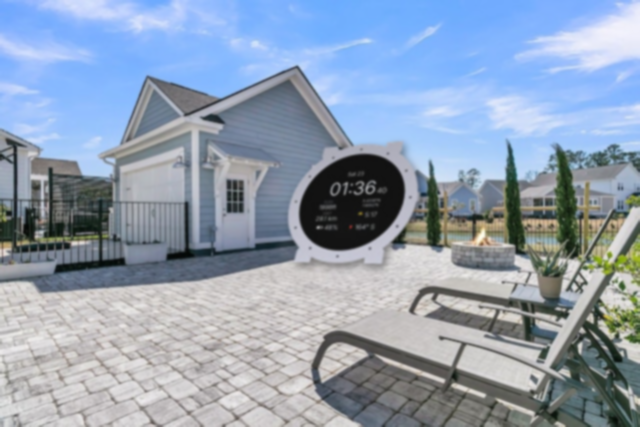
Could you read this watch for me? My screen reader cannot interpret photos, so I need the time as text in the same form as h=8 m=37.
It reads h=1 m=36
